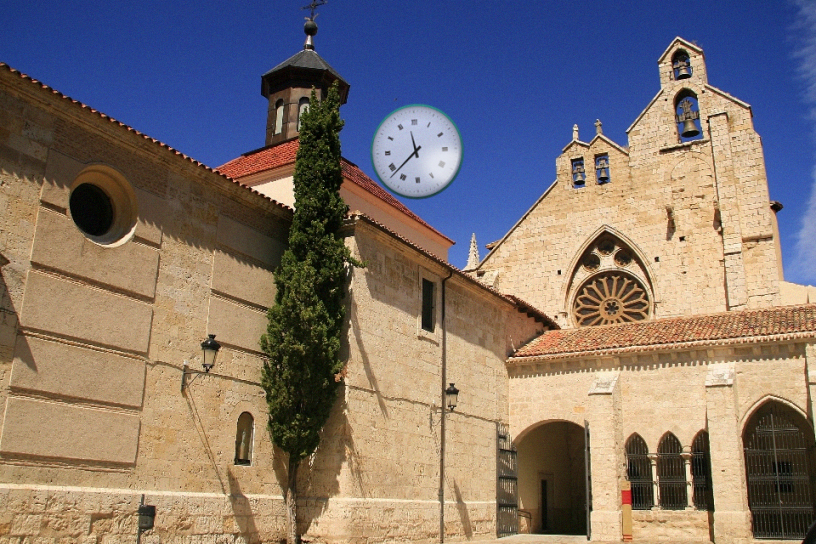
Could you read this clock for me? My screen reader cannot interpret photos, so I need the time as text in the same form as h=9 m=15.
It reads h=11 m=38
